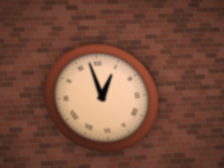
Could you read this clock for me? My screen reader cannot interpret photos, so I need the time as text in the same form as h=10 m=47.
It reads h=12 m=58
